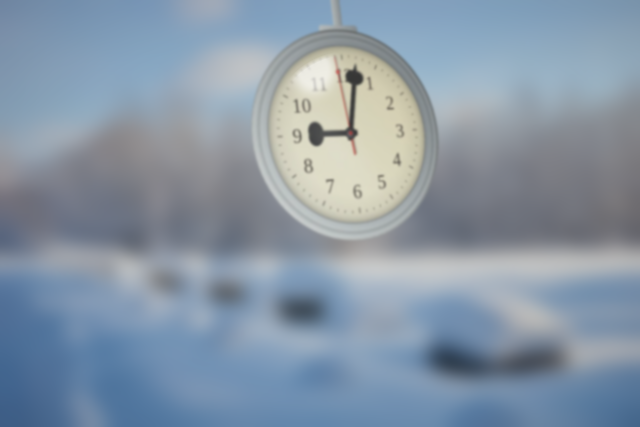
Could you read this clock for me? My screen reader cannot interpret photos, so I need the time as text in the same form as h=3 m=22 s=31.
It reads h=9 m=1 s=59
